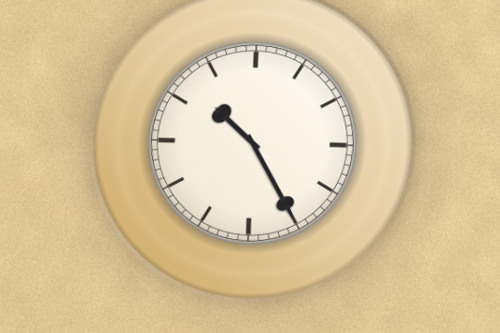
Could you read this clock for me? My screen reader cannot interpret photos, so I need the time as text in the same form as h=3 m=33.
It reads h=10 m=25
